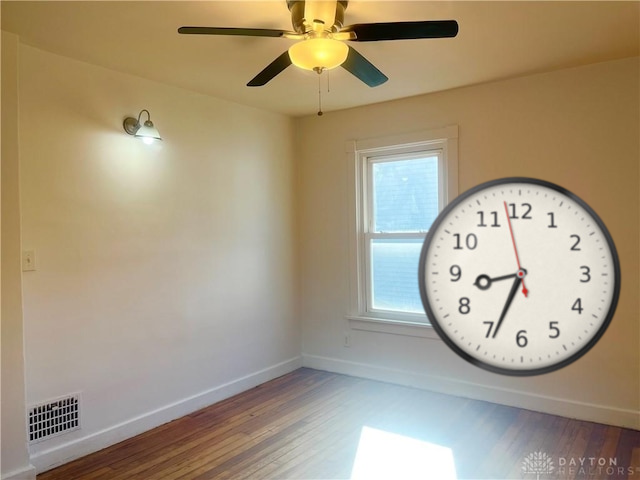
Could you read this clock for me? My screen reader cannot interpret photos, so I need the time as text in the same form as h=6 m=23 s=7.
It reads h=8 m=33 s=58
